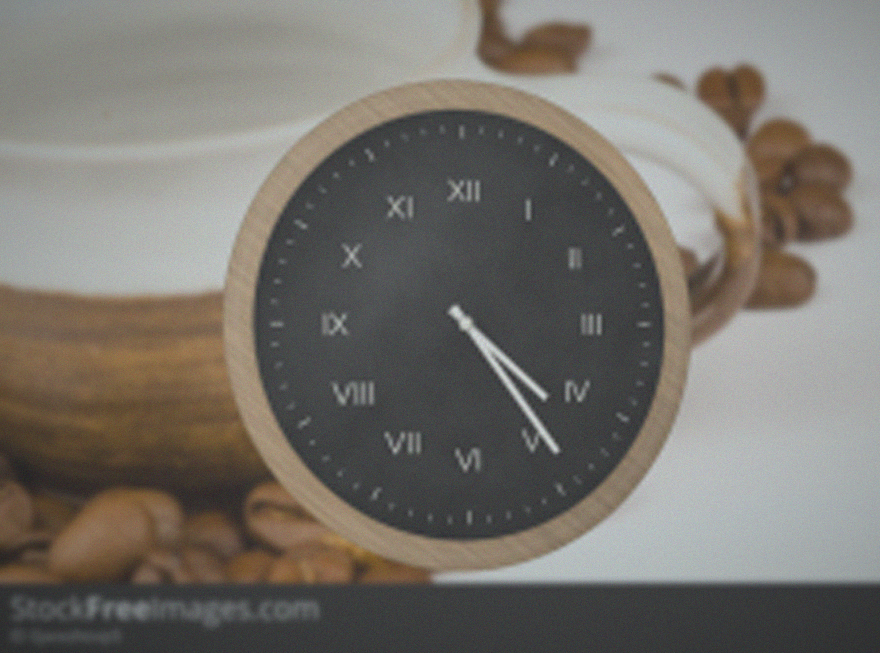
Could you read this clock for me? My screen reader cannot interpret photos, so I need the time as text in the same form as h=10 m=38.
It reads h=4 m=24
